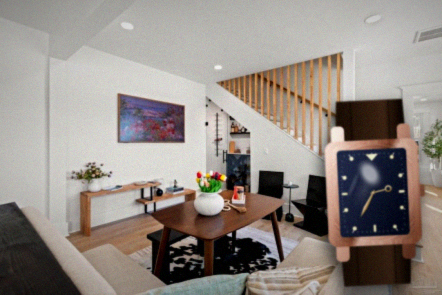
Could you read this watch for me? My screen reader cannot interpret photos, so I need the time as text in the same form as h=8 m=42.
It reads h=2 m=35
